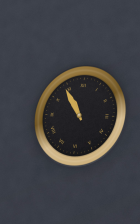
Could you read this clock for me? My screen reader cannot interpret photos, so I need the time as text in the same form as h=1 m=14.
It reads h=10 m=54
